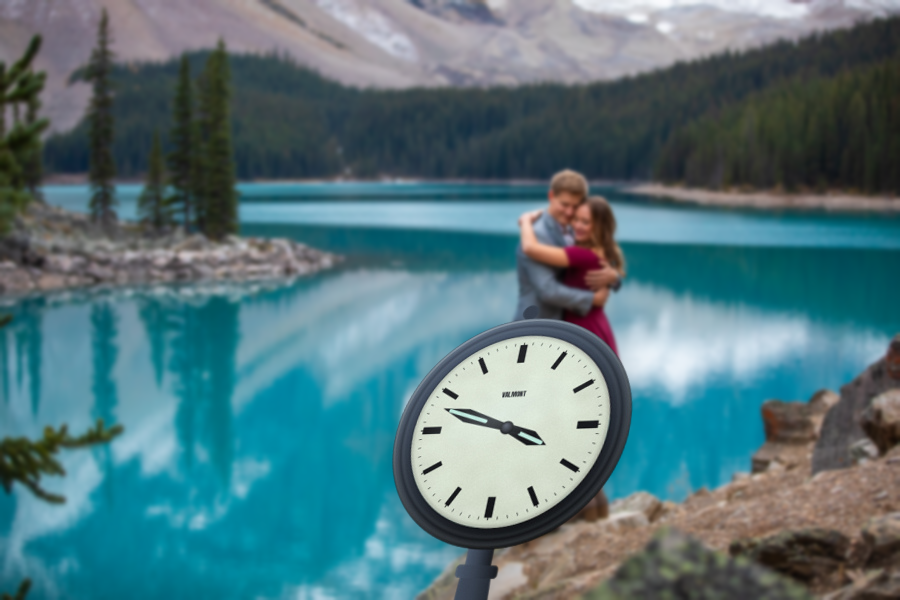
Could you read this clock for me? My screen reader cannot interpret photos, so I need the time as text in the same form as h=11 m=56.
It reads h=3 m=48
